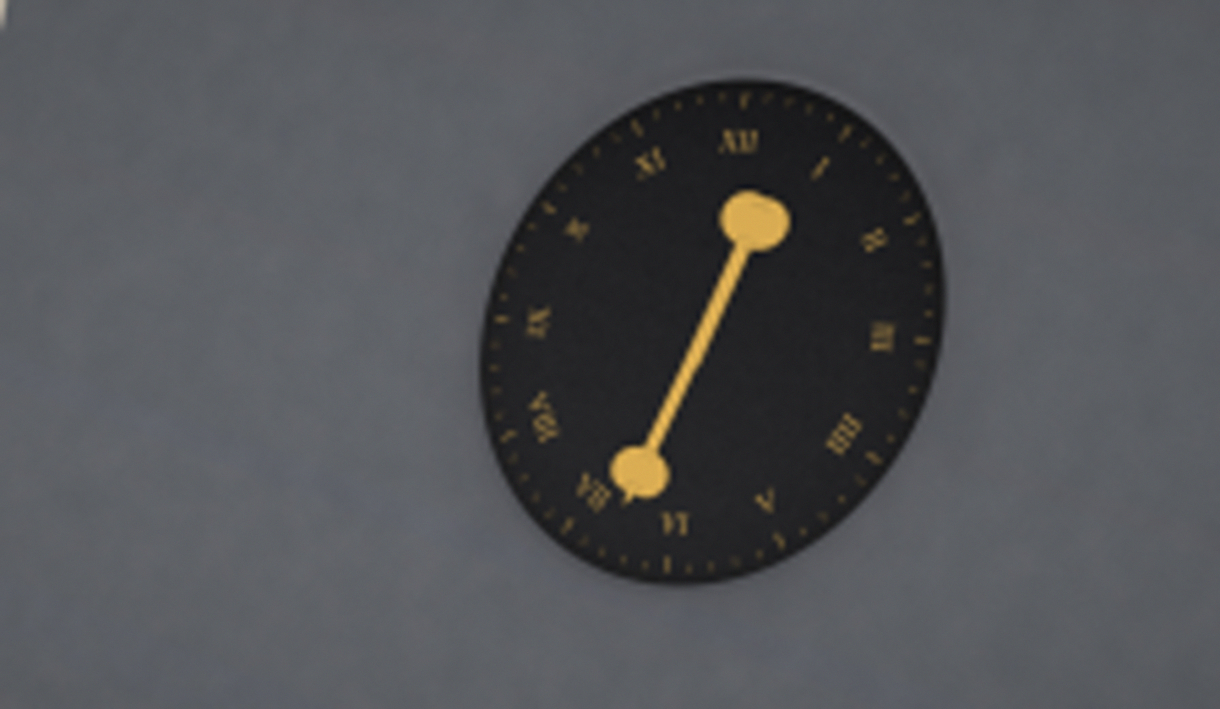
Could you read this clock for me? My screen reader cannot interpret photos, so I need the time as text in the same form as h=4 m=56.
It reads h=12 m=33
